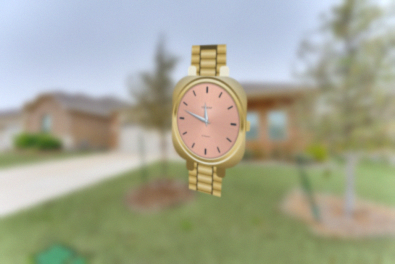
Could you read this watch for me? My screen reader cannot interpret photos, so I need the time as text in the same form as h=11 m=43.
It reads h=11 m=48
